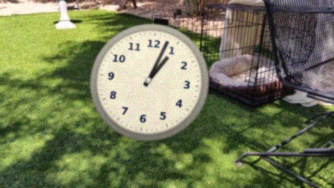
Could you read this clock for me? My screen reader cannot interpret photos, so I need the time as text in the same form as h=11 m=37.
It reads h=1 m=3
